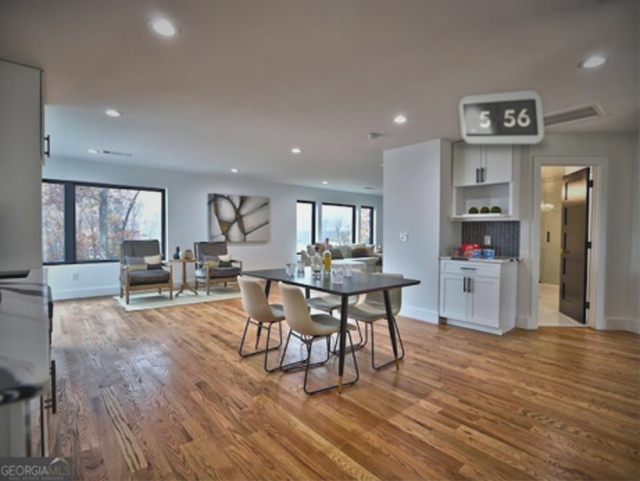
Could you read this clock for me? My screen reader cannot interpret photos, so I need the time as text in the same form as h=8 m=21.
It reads h=5 m=56
